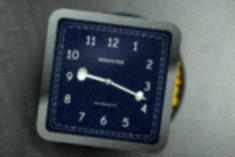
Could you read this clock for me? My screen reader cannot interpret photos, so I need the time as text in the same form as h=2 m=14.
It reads h=9 m=18
